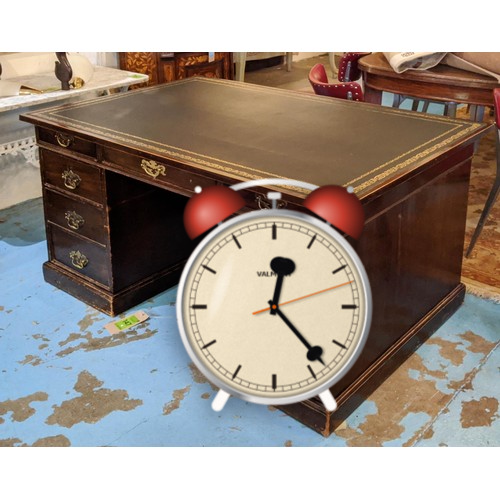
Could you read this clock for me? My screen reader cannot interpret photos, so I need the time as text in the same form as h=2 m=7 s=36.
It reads h=12 m=23 s=12
